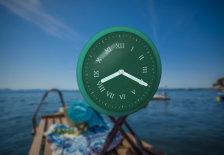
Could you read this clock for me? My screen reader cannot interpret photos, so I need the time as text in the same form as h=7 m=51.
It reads h=8 m=20
